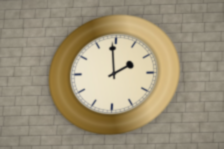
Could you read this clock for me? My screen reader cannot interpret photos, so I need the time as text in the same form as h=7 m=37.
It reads h=1 m=59
